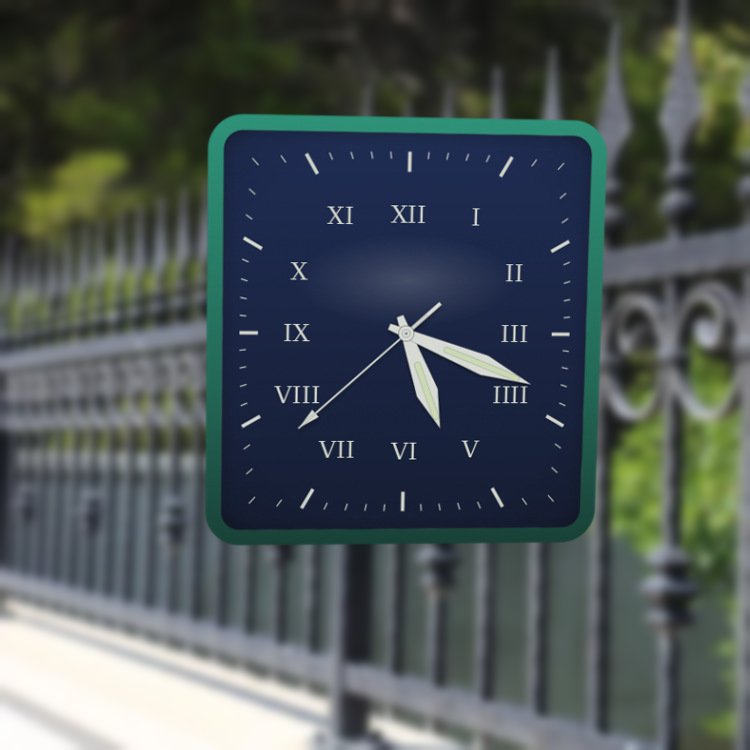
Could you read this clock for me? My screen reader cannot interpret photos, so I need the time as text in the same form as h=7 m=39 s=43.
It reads h=5 m=18 s=38
